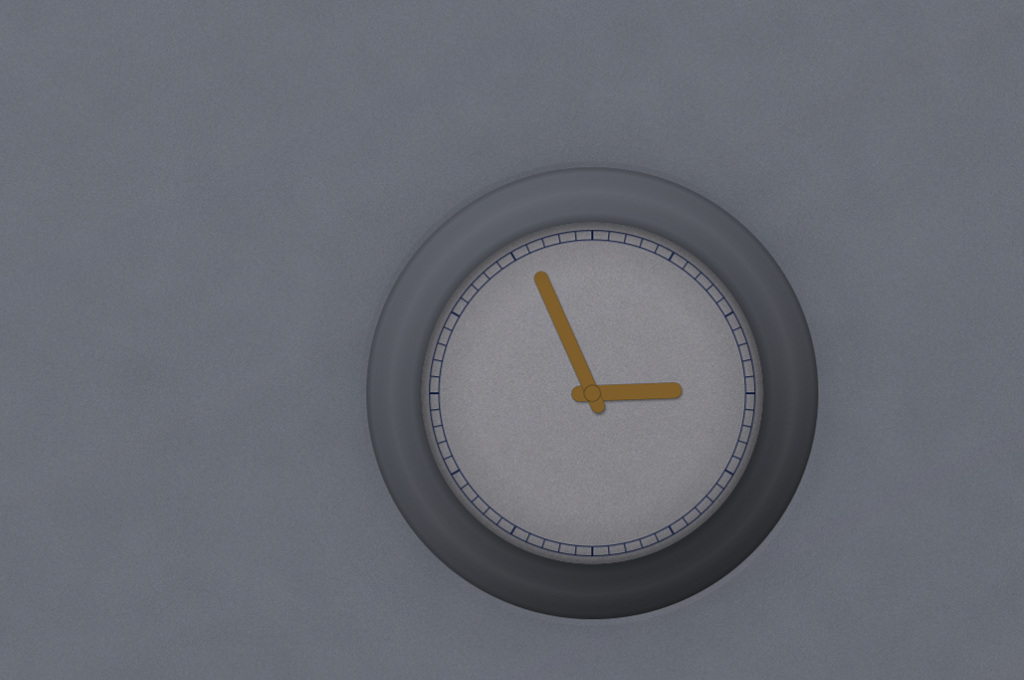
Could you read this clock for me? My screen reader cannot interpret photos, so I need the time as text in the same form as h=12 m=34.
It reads h=2 m=56
